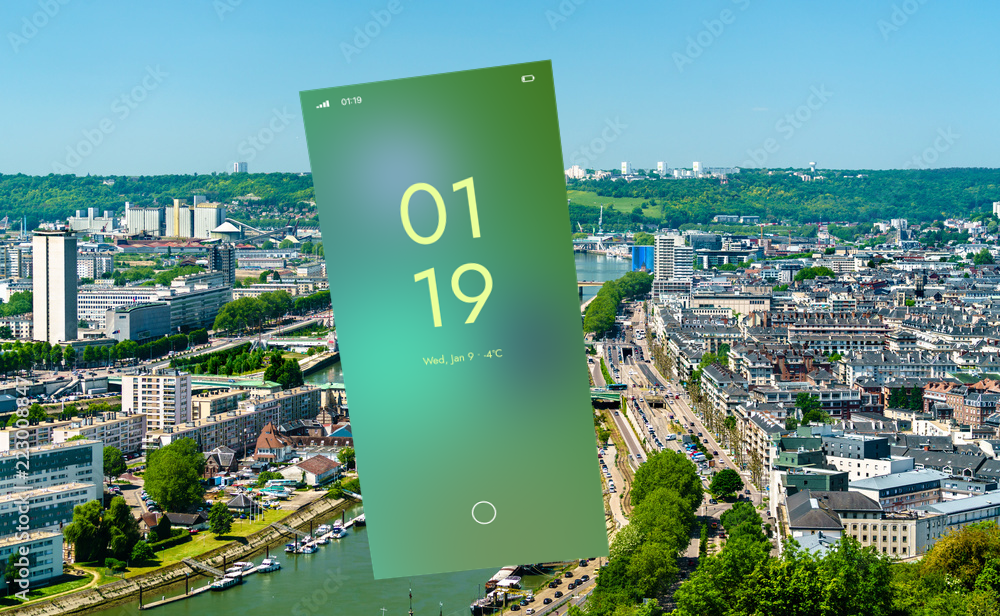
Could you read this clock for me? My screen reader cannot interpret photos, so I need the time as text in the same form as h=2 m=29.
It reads h=1 m=19
